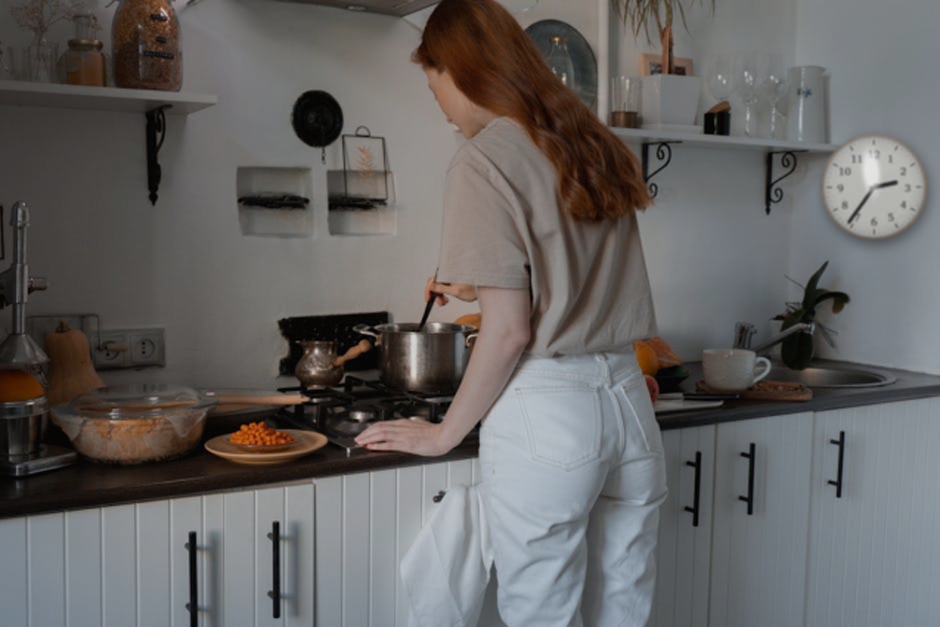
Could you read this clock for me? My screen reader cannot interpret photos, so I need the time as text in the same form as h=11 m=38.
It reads h=2 m=36
